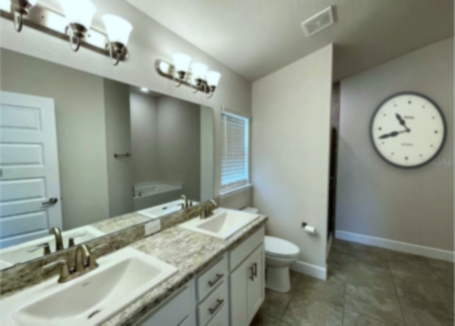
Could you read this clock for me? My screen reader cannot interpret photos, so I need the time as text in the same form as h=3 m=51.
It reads h=10 m=42
